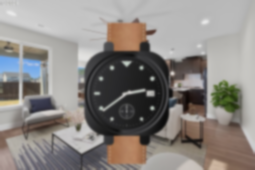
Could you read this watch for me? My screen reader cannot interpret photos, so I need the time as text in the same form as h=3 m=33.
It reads h=2 m=39
